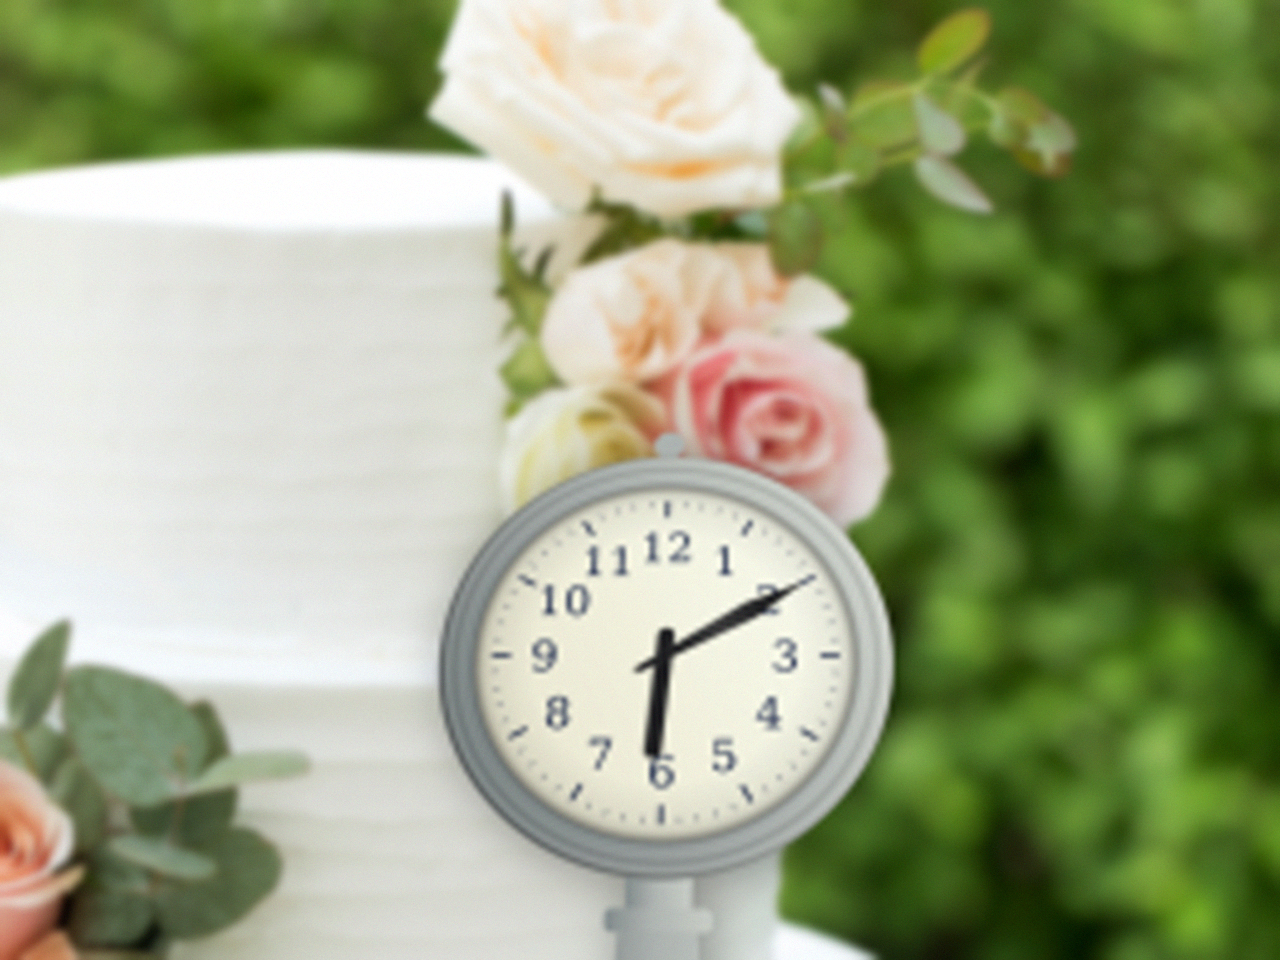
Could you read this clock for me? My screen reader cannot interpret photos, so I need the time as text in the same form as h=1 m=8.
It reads h=6 m=10
